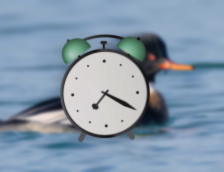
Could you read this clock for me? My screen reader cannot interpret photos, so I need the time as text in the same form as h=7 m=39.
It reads h=7 m=20
